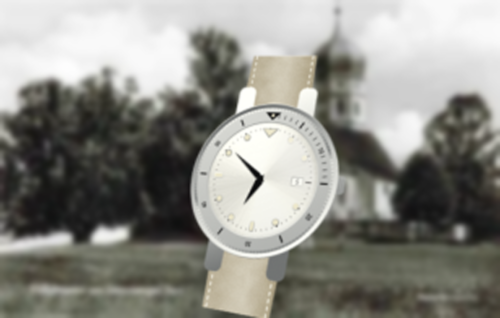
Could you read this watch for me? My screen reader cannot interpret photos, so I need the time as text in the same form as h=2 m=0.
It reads h=6 m=51
